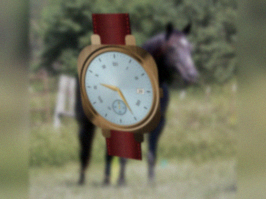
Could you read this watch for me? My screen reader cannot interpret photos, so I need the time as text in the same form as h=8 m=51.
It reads h=9 m=25
